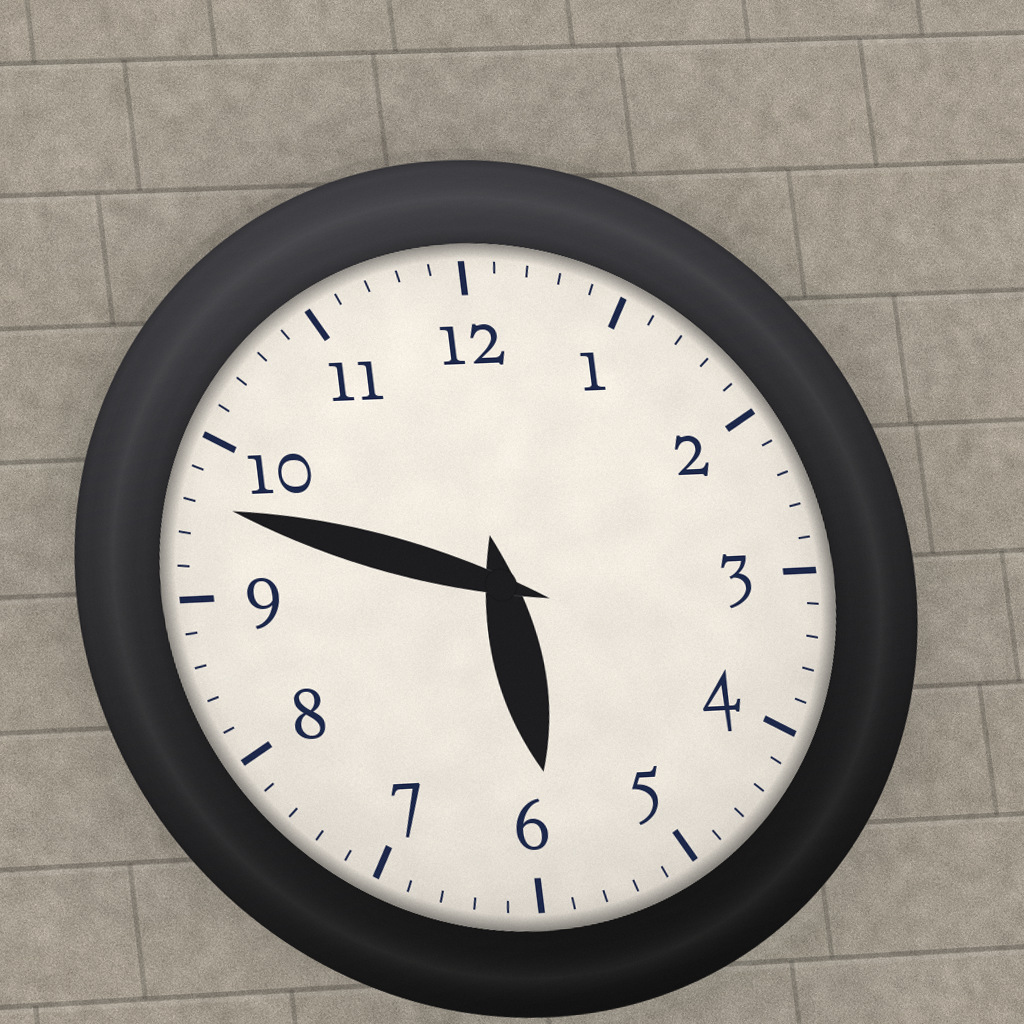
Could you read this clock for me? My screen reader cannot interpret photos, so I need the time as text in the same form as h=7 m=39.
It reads h=5 m=48
